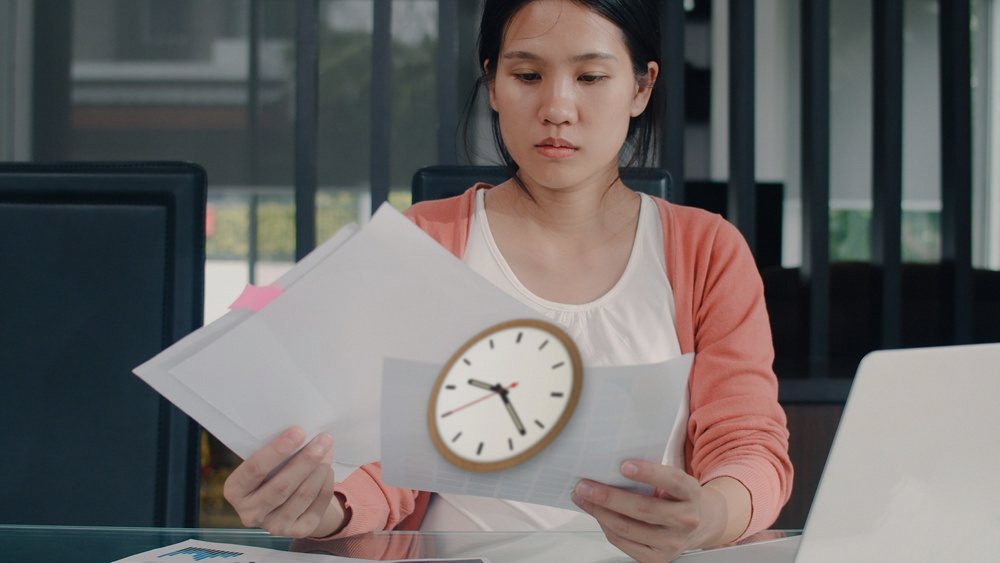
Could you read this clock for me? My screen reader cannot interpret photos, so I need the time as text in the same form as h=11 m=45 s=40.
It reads h=9 m=22 s=40
